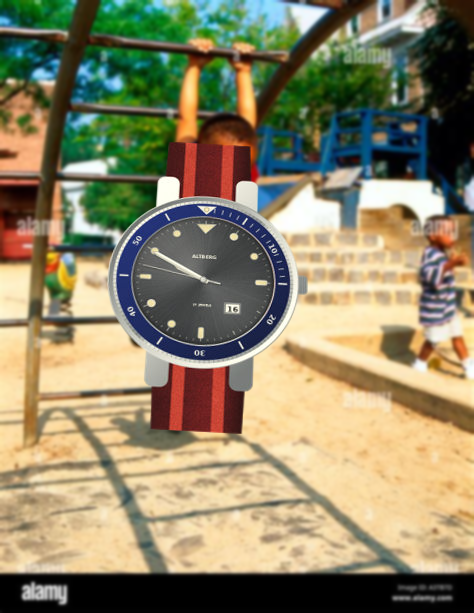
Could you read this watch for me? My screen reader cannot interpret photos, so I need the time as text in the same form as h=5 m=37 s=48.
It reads h=9 m=49 s=47
